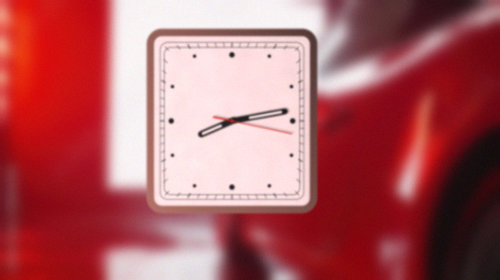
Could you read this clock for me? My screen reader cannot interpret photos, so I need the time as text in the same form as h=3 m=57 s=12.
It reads h=8 m=13 s=17
